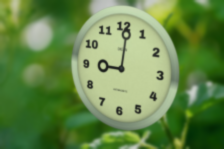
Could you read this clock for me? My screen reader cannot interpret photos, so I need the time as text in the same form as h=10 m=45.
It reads h=9 m=1
